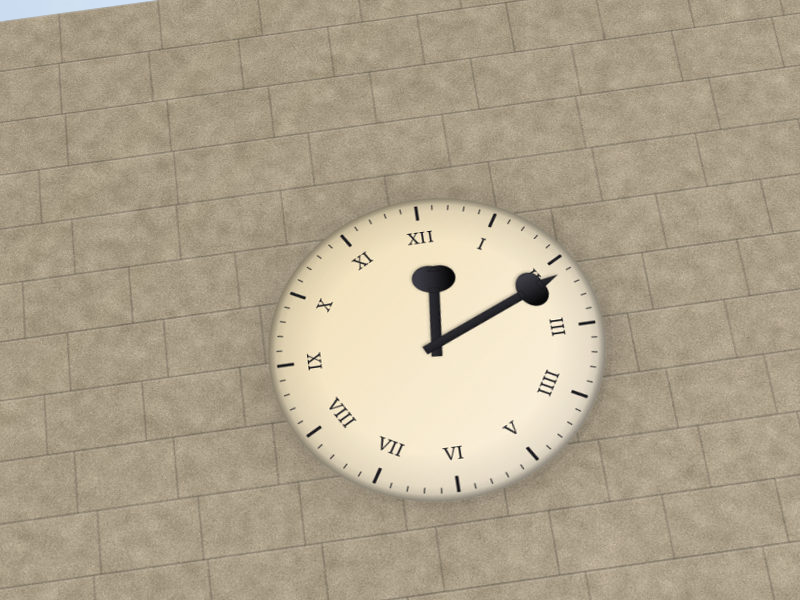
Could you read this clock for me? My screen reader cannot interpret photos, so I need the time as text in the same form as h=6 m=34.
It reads h=12 m=11
